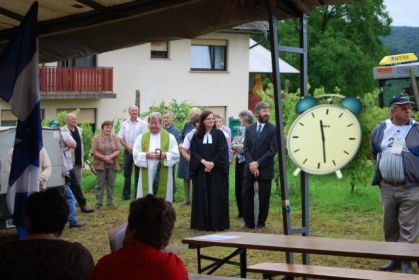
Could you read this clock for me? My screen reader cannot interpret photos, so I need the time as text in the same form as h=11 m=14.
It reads h=11 m=28
